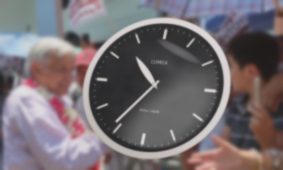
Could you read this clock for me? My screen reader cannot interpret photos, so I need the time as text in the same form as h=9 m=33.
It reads h=10 m=36
